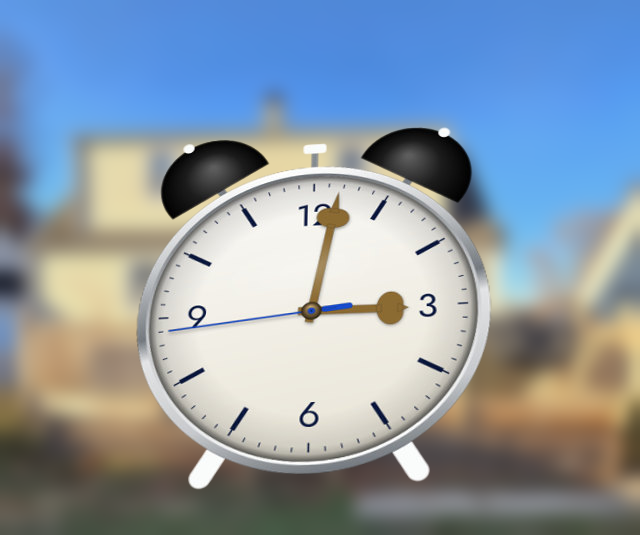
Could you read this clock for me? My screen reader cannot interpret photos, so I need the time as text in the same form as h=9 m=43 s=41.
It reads h=3 m=1 s=44
